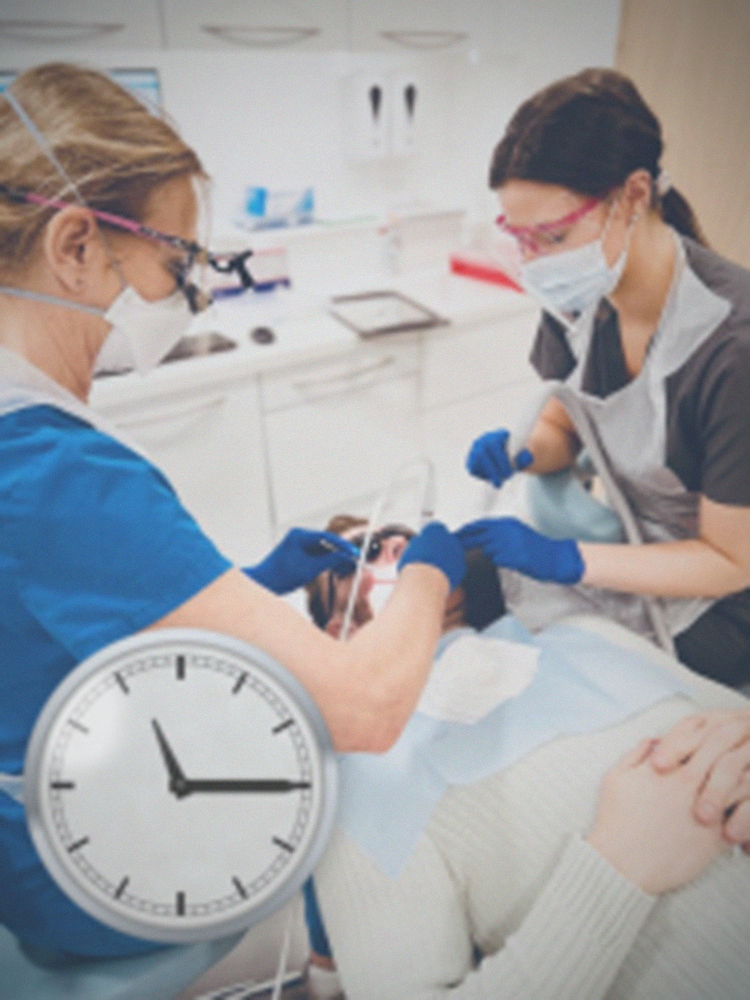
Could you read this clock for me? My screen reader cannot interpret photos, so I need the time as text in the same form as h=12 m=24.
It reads h=11 m=15
